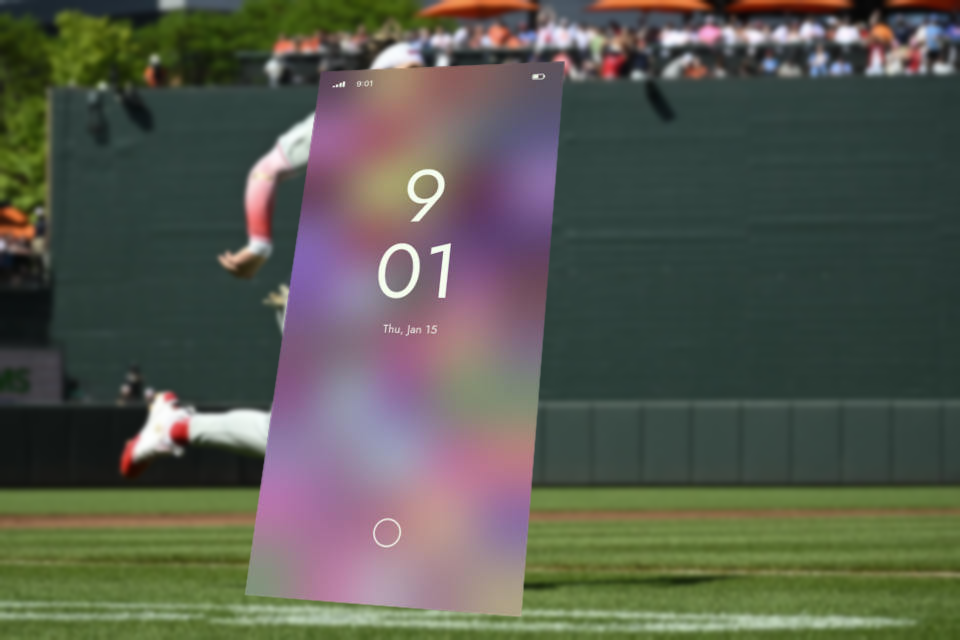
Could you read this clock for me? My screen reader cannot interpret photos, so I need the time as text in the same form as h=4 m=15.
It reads h=9 m=1
